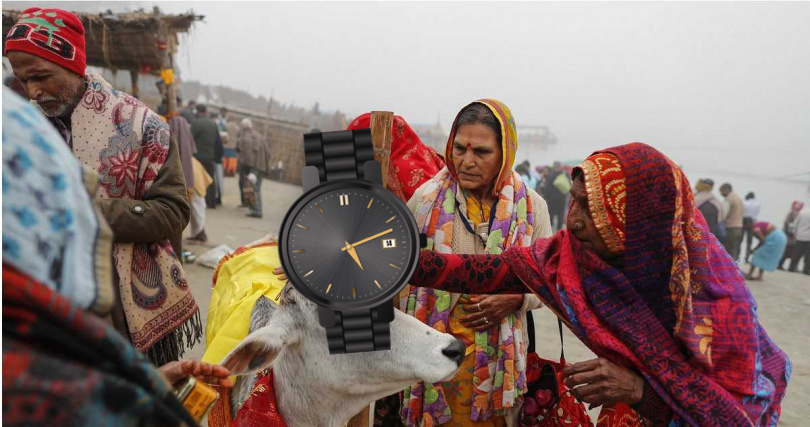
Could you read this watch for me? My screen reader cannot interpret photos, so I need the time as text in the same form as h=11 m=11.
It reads h=5 m=12
